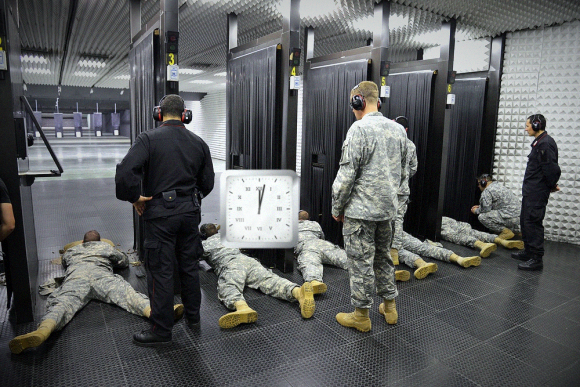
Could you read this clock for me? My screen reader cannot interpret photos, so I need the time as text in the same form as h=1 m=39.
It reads h=12 m=2
